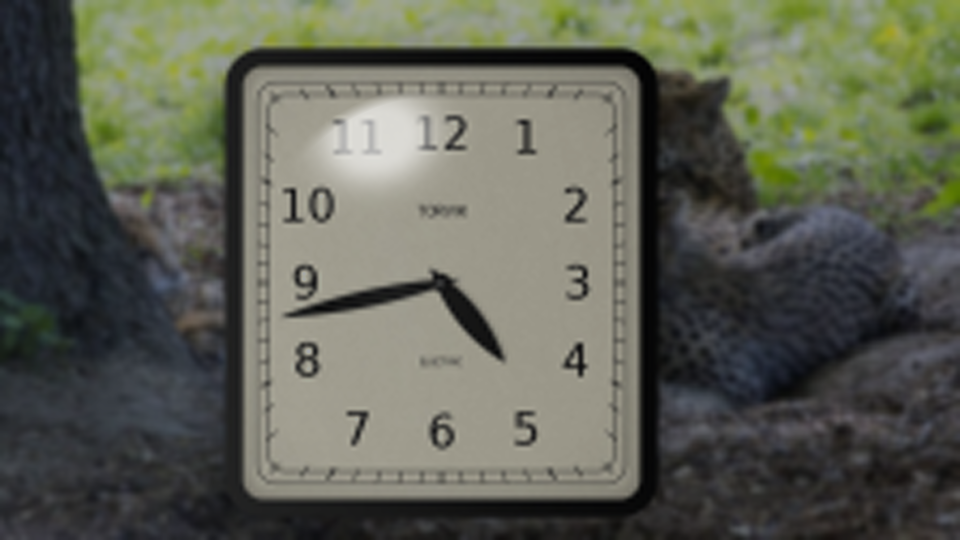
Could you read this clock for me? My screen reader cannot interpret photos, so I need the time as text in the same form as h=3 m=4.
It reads h=4 m=43
